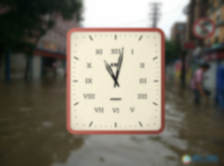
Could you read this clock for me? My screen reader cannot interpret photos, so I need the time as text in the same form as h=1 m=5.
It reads h=11 m=2
